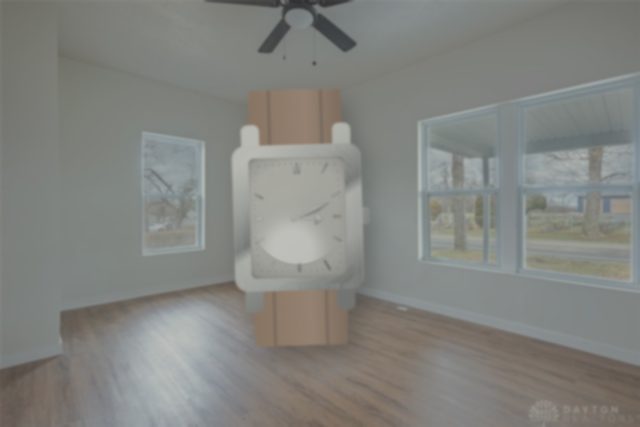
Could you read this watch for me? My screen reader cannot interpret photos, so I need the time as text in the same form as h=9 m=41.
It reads h=3 m=11
